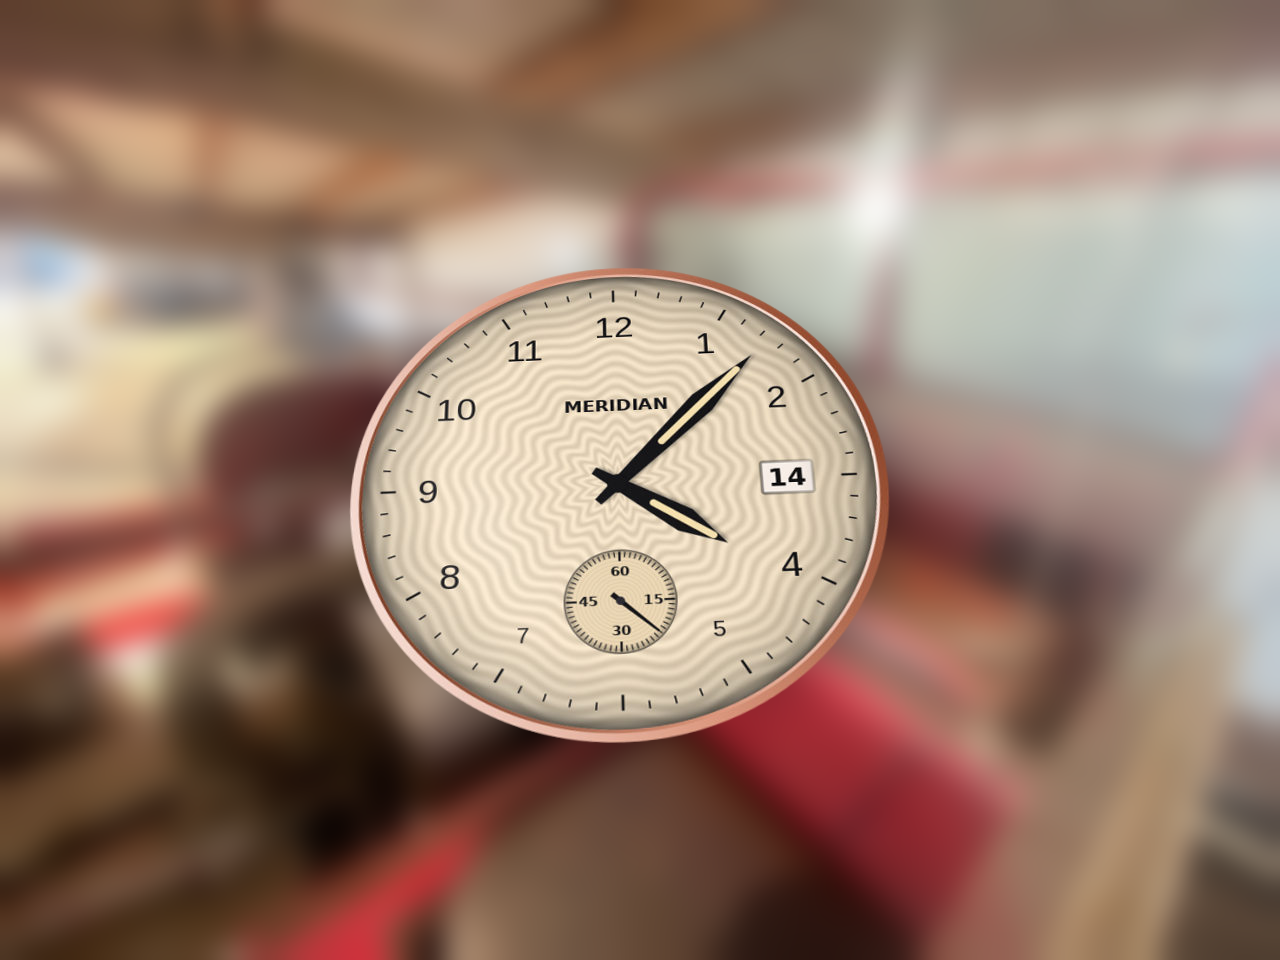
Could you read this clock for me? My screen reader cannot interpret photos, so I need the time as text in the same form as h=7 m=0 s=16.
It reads h=4 m=7 s=22
